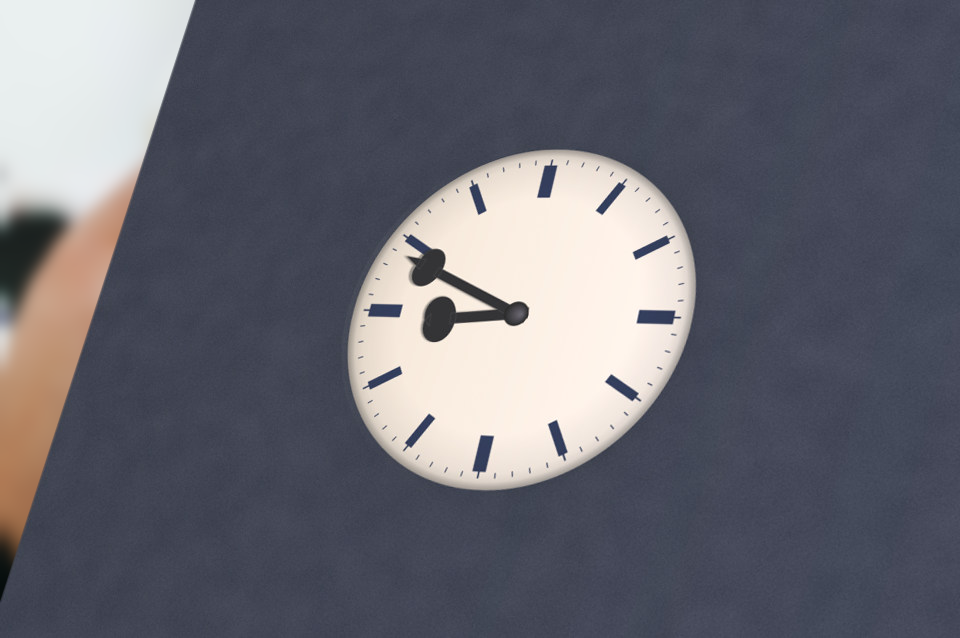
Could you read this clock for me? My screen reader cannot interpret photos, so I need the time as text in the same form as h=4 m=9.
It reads h=8 m=49
